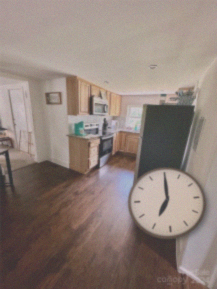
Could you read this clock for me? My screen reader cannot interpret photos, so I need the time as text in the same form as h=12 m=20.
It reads h=7 m=0
